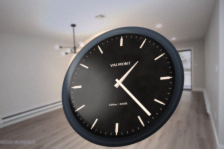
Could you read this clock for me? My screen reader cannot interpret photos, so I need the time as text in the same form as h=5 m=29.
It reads h=1 m=23
